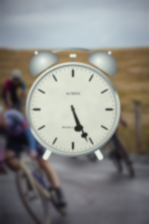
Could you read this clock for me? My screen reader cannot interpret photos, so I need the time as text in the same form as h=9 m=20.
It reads h=5 m=26
